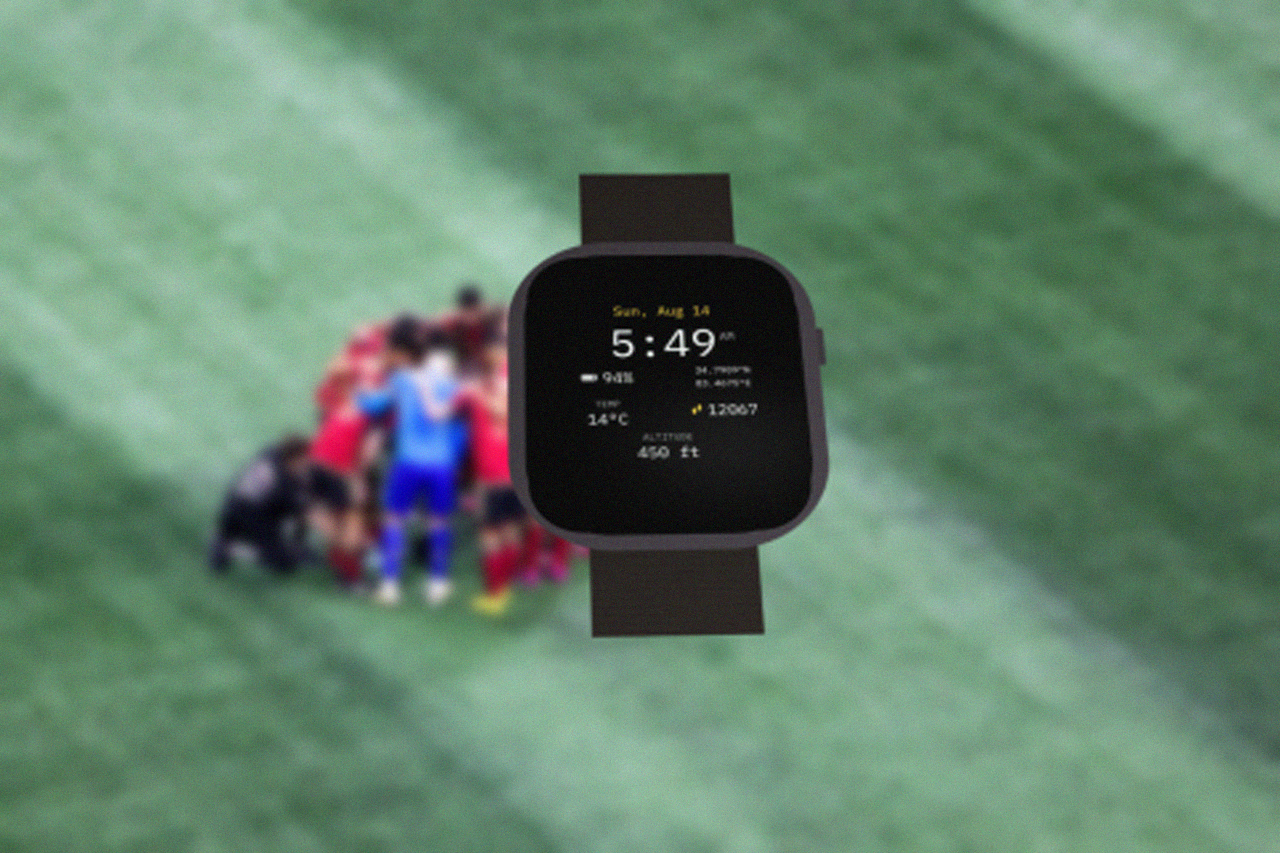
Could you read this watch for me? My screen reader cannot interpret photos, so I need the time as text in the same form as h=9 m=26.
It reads h=5 m=49
